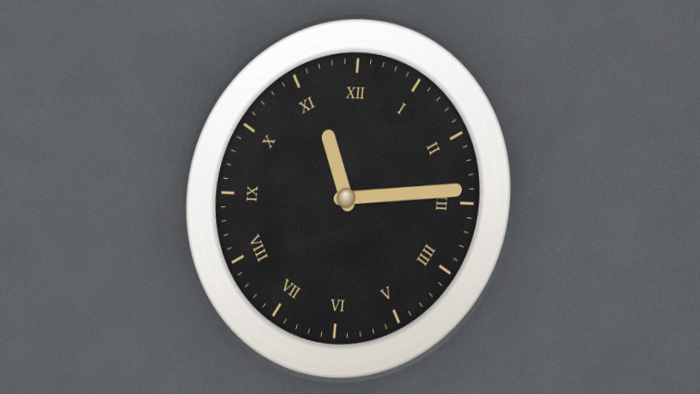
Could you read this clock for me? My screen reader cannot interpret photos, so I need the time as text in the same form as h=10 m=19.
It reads h=11 m=14
